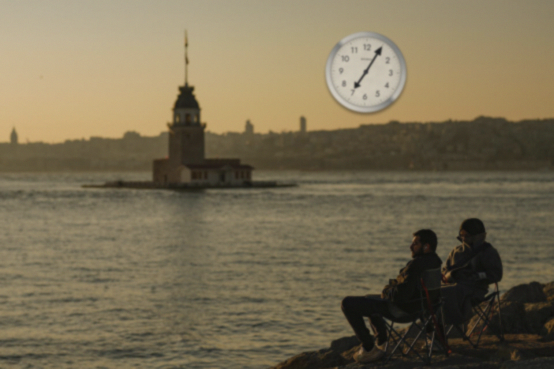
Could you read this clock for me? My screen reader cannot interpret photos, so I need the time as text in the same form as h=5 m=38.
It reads h=7 m=5
